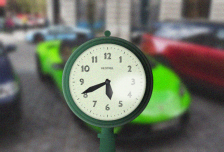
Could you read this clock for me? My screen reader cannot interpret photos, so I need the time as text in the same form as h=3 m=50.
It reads h=5 m=41
